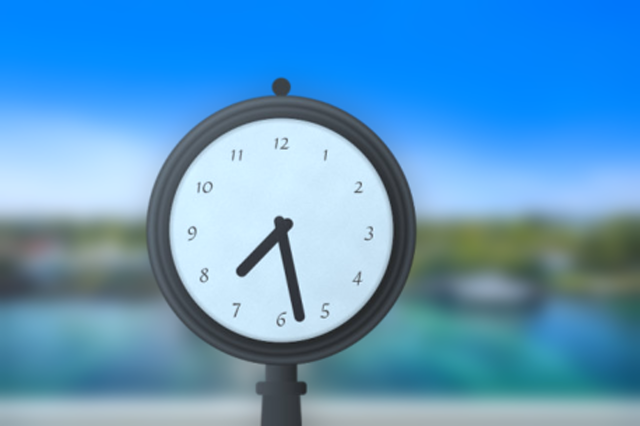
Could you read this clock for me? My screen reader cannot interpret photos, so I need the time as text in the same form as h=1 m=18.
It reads h=7 m=28
